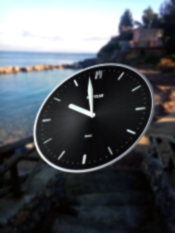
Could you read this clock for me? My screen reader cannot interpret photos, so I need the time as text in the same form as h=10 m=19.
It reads h=9 m=58
